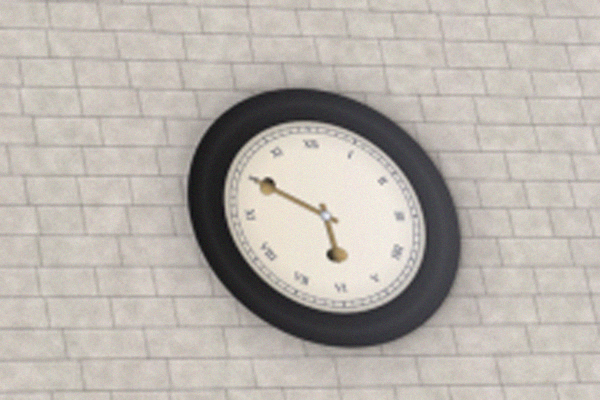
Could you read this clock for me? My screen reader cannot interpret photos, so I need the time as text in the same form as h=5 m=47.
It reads h=5 m=50
